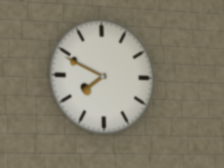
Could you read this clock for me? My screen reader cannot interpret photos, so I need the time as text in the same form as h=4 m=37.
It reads h=7 m=49
